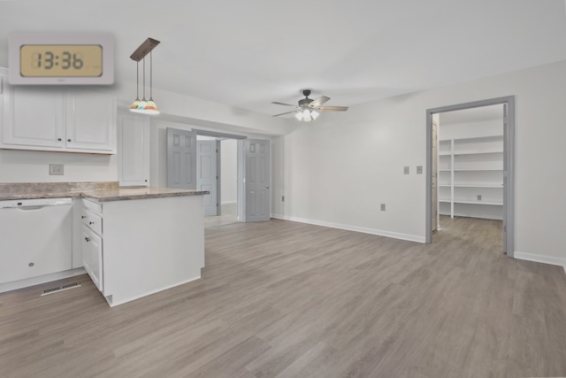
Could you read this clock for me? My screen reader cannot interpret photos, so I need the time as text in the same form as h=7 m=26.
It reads h=13 m=36
